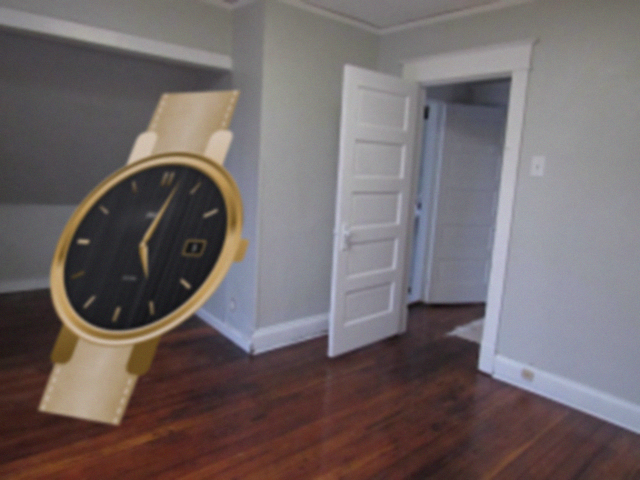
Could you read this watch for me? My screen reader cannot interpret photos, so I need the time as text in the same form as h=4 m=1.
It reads h=5 m=2
